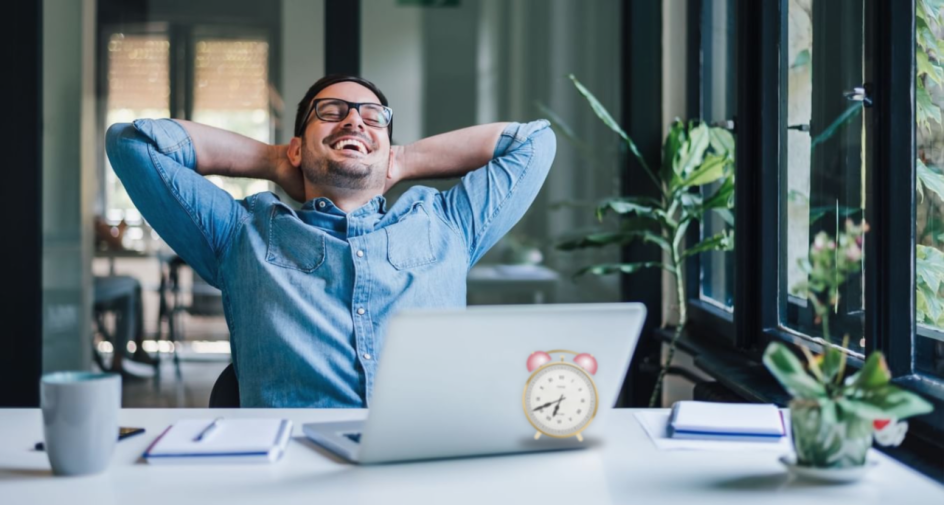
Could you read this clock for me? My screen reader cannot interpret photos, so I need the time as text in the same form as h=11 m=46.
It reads h=6 m=41
